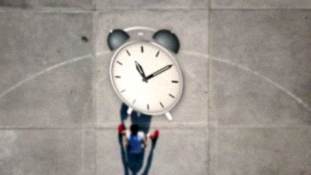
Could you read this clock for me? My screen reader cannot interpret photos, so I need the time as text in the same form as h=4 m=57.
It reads h=11 m=10
